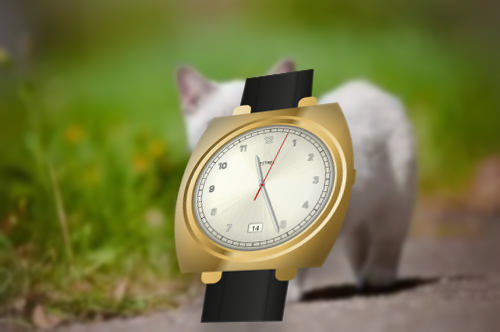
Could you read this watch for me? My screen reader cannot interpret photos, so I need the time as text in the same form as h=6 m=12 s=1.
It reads h=11 m=26 s=3
